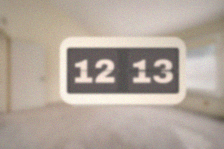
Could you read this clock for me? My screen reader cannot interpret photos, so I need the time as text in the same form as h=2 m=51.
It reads h=12 m=13
